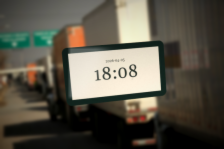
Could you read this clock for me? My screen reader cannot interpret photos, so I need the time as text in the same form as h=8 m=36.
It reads h=18 m=8
